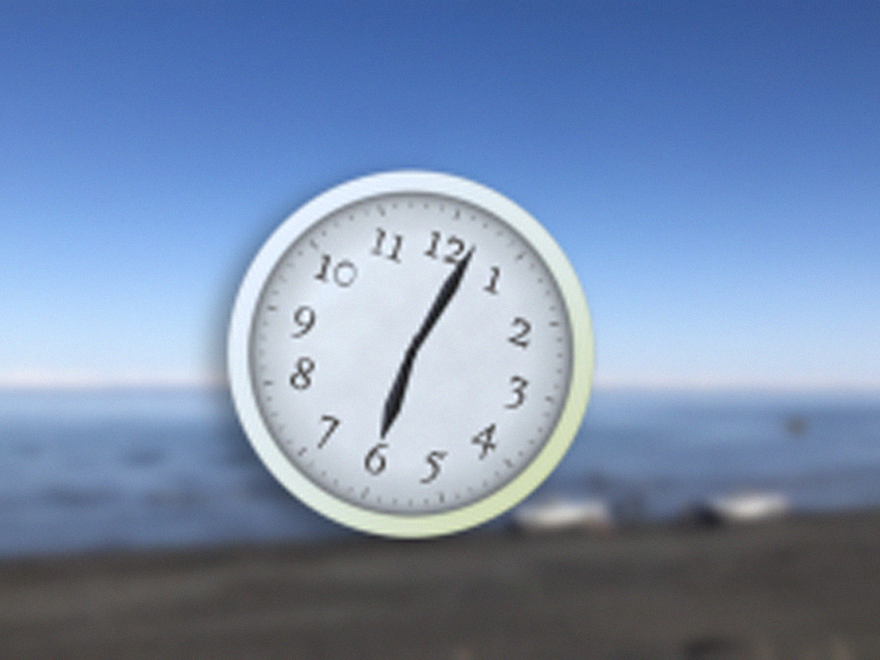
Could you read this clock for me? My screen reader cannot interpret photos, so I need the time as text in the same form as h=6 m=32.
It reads h=6 m=2
